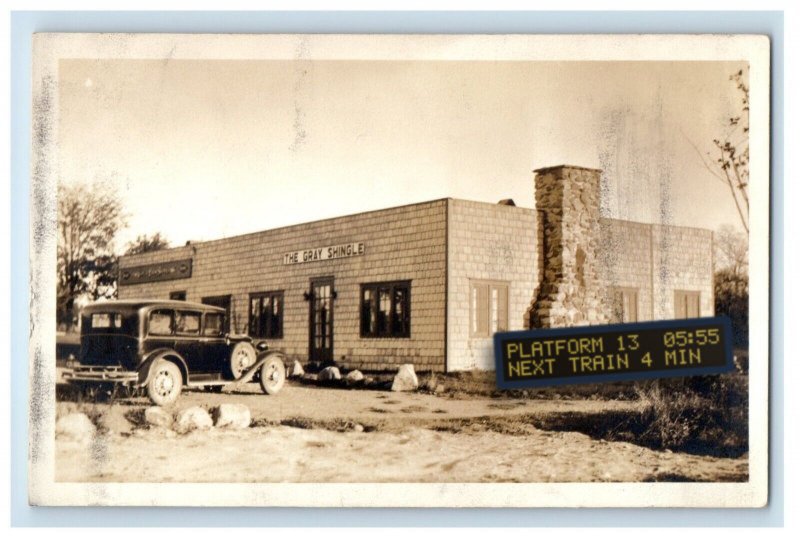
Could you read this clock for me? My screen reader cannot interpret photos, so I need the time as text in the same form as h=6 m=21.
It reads h=5 m=55
